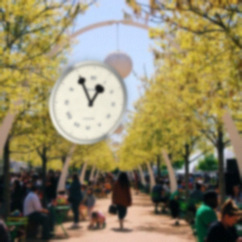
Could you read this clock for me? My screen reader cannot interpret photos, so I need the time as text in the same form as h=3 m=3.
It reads h=12 m=55
